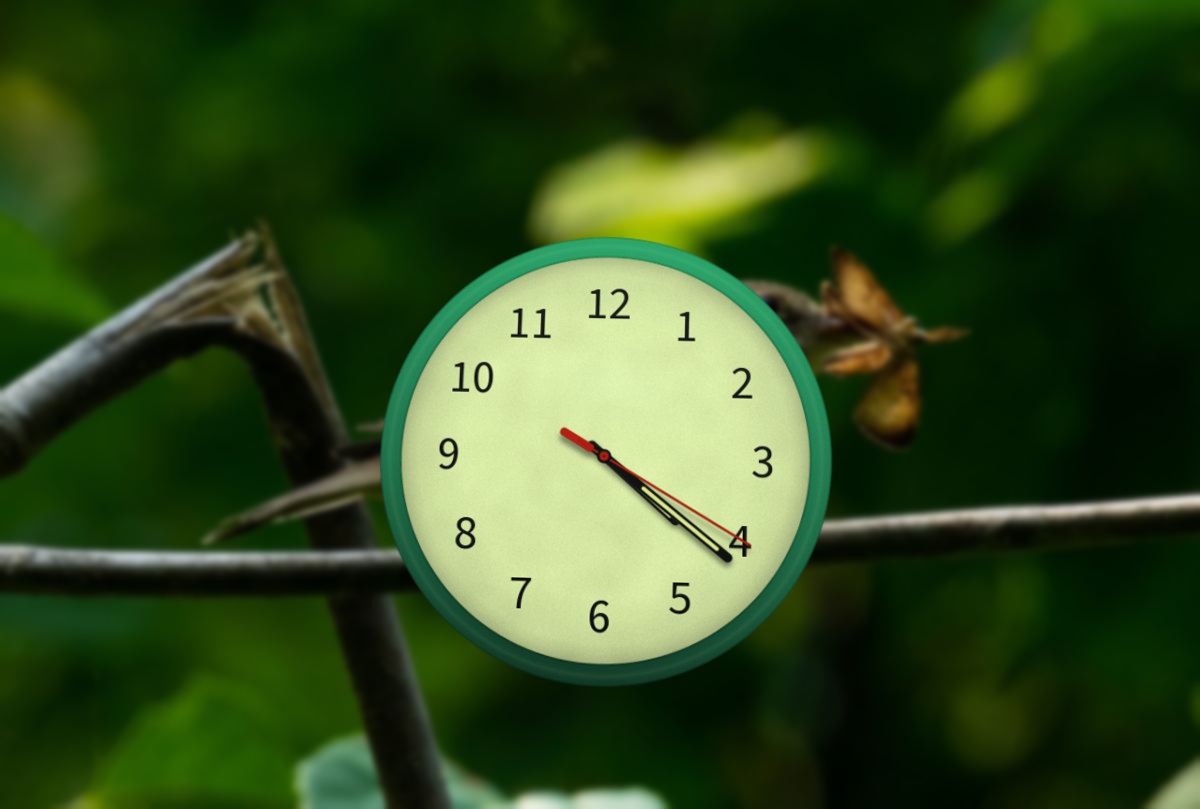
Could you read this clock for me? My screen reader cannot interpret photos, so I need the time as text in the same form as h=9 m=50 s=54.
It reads h=4 m=21 s=20
